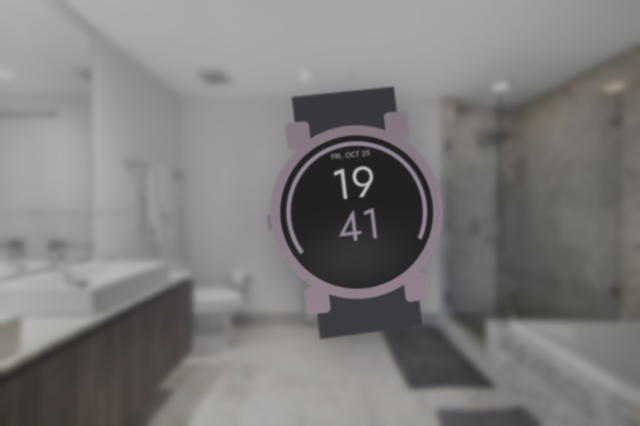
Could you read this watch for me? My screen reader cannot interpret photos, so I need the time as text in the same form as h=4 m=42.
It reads h=19 m=41
